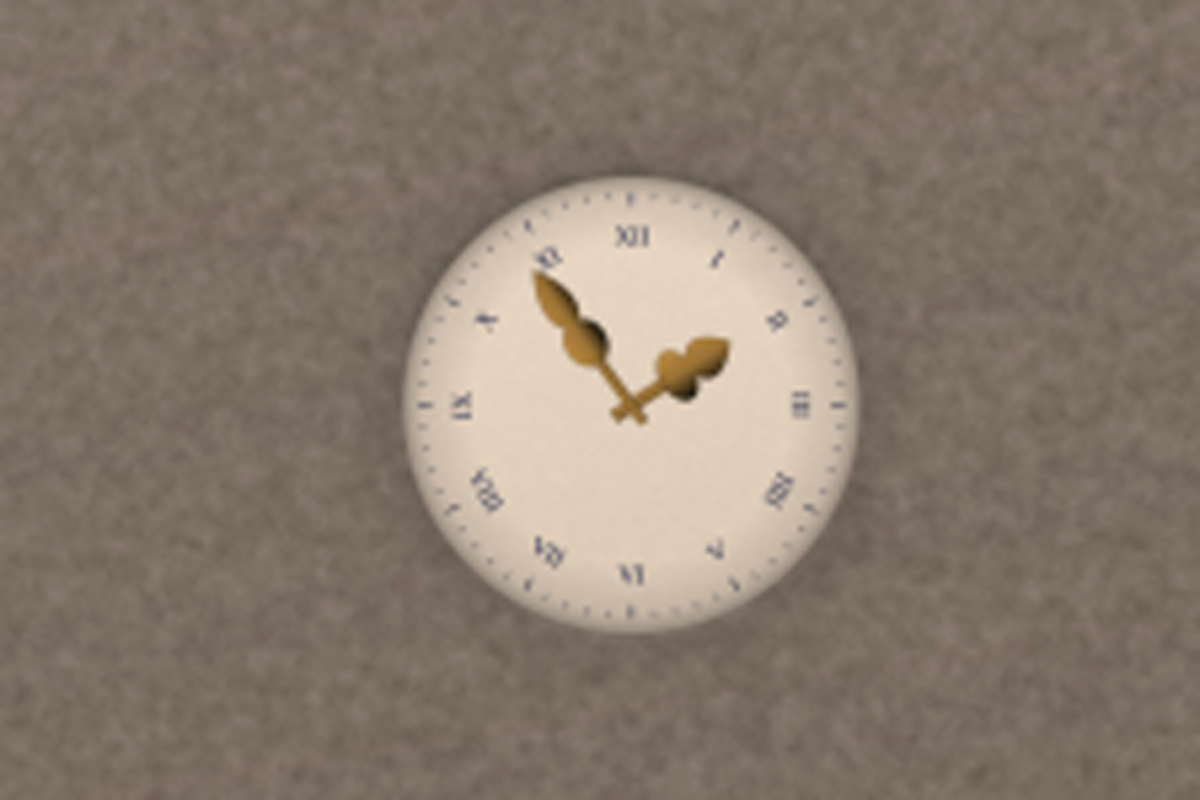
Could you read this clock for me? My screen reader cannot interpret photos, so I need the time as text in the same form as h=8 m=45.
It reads h=1 m=54
